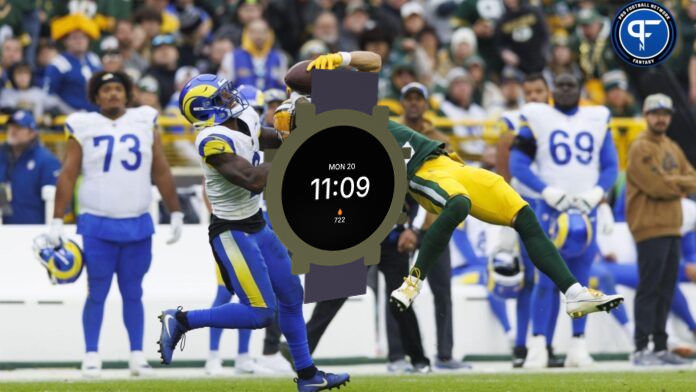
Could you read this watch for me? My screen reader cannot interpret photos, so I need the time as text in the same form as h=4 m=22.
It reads h=11 m=9
